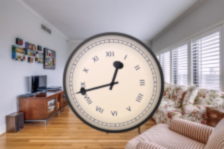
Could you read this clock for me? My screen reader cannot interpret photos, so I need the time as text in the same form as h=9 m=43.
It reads h=12 m=43
